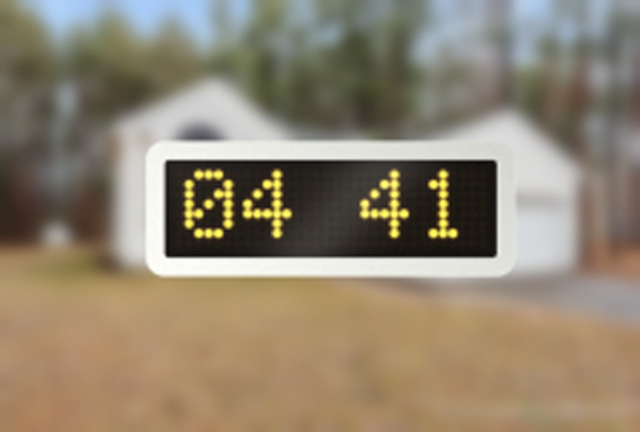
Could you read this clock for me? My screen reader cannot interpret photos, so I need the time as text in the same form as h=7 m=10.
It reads h=4 m=41
